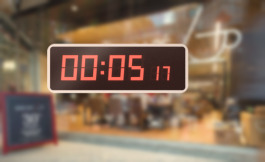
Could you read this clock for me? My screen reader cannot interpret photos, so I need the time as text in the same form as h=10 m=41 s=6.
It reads h=0 m=5 s=17
